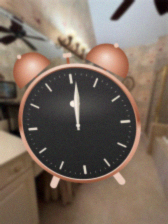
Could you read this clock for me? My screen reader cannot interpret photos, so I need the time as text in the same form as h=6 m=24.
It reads h=12 m=1
